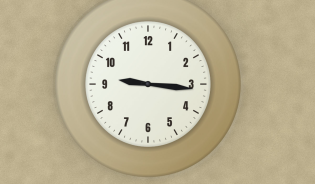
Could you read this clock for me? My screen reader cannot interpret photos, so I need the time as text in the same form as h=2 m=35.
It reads h=9 m=16
